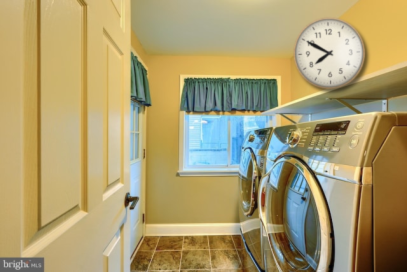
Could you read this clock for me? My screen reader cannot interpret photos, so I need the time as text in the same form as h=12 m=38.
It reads h=7 m=50
